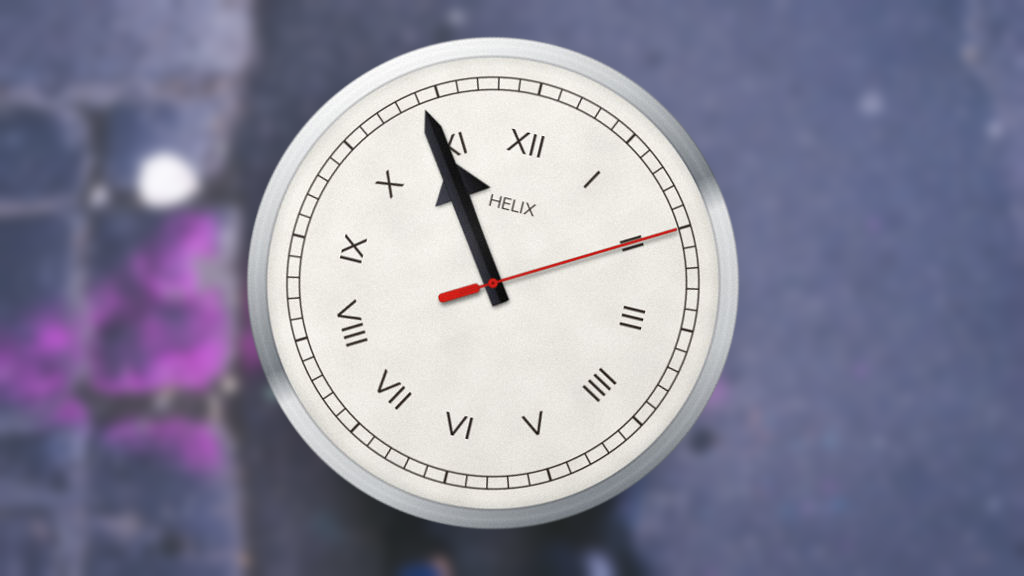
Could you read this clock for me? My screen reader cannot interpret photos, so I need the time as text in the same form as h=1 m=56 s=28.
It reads h=10 m=54 s=10
